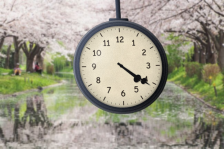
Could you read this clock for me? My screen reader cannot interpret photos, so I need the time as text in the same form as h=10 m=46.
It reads h=4 m=21
